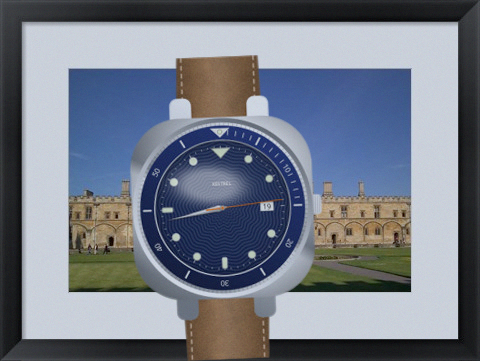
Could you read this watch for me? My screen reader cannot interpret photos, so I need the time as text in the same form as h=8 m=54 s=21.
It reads h=8 m=43 s=14
